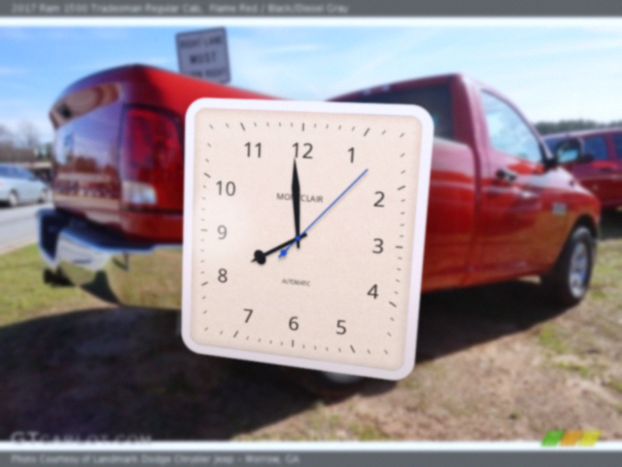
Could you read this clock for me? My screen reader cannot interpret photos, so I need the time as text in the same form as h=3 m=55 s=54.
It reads h=7 m=59 s=7
